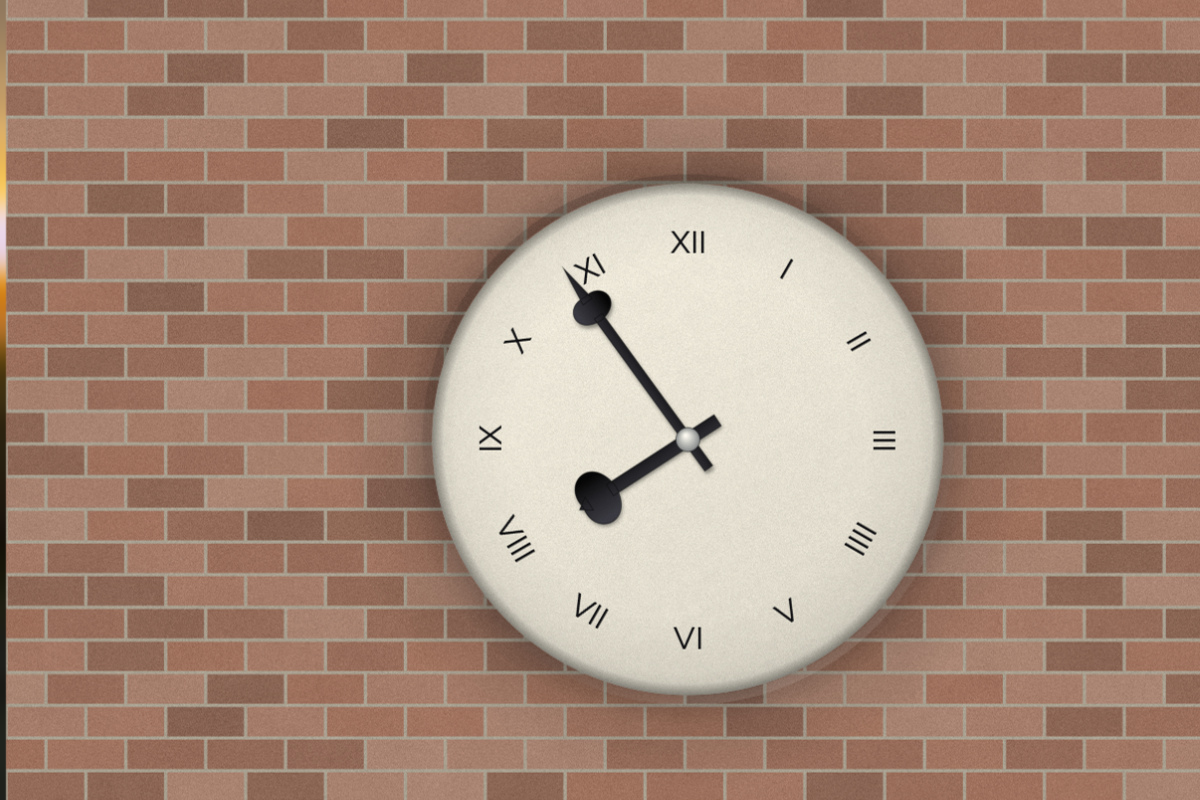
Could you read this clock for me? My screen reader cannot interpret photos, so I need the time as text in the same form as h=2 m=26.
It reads h=7 m=54
